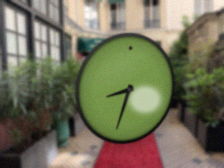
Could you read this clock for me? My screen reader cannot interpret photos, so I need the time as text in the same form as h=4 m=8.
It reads h=8 m=33
